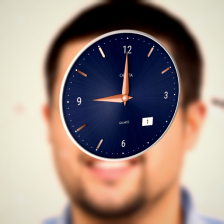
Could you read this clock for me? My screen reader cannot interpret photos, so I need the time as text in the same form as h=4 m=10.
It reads h=9 m=0
